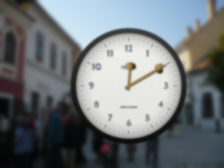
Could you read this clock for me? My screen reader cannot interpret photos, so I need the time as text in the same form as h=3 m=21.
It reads h=12 m=10
